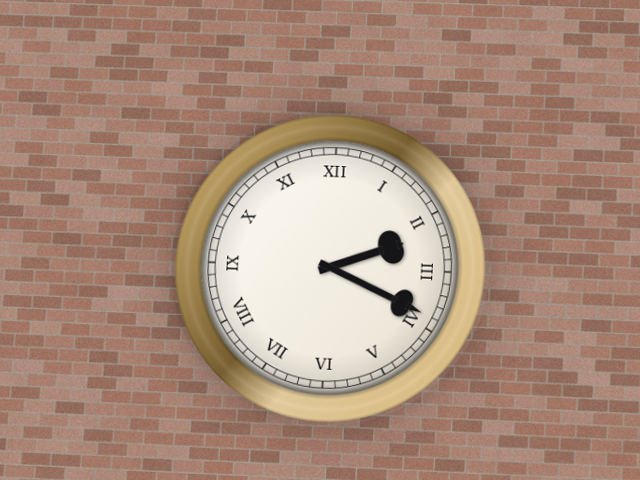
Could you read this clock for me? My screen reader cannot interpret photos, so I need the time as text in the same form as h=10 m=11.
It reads h=2 m=19
